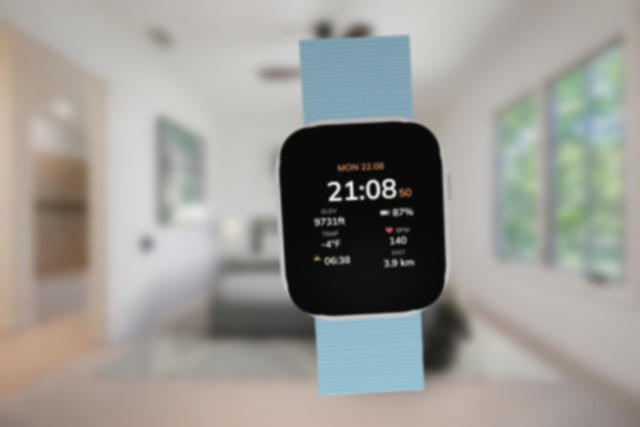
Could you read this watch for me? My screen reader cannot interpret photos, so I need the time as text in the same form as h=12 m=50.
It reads h=21 m=8
